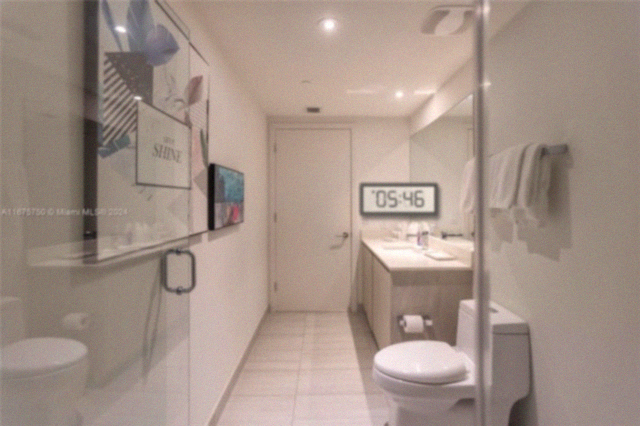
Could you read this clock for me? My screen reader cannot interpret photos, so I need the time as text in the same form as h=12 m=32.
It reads h=5 m=46
